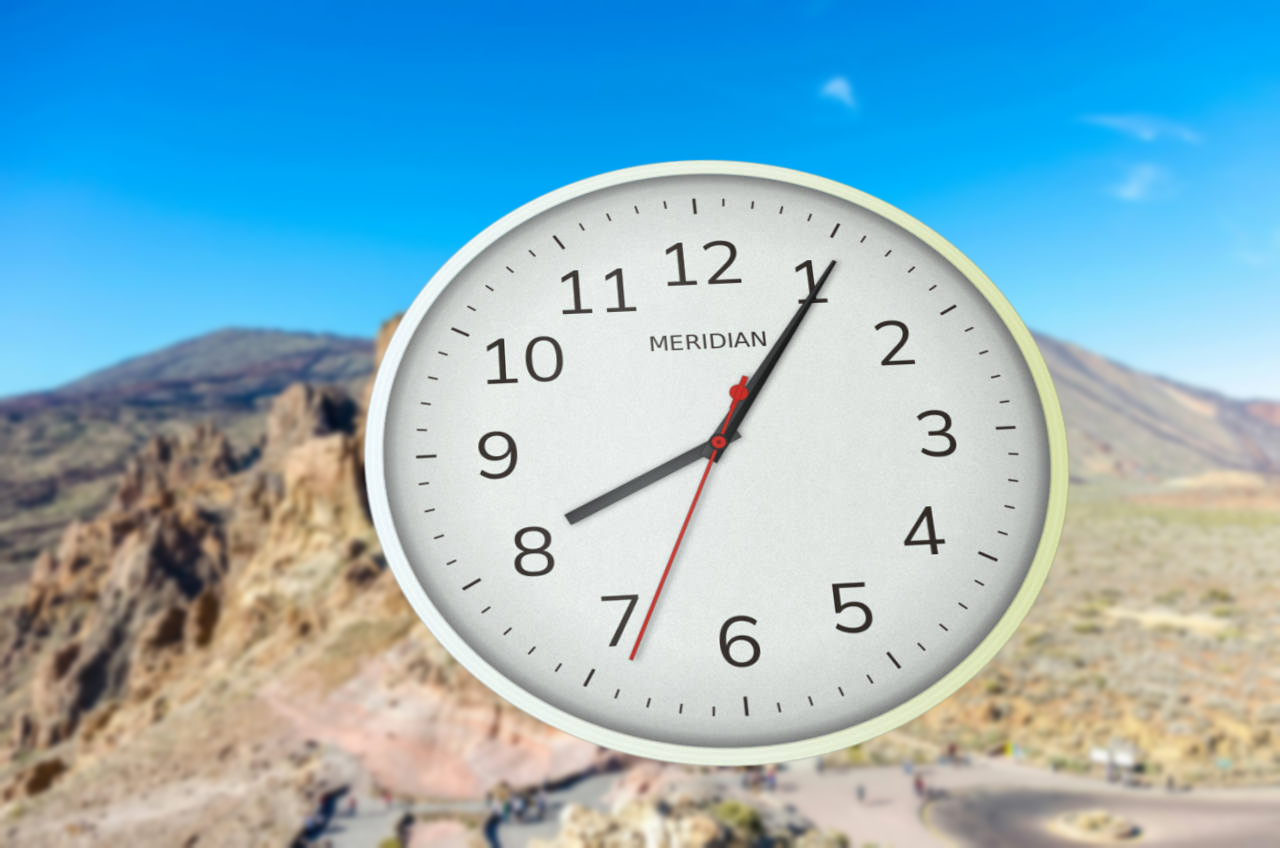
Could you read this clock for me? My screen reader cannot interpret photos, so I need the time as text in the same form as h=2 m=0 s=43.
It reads h=8 m=5 s=34
